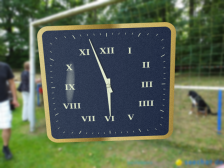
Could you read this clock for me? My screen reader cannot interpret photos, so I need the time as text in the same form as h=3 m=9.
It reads h=5 m=57
